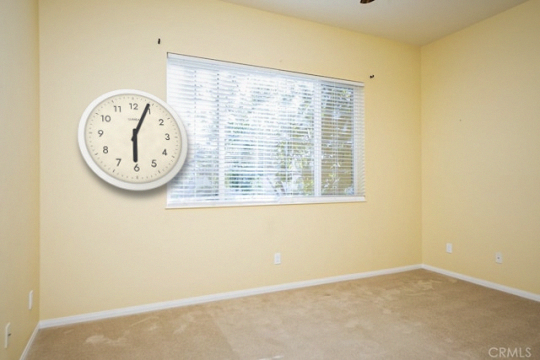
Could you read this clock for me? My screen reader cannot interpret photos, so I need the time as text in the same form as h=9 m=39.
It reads h=6 m=4
